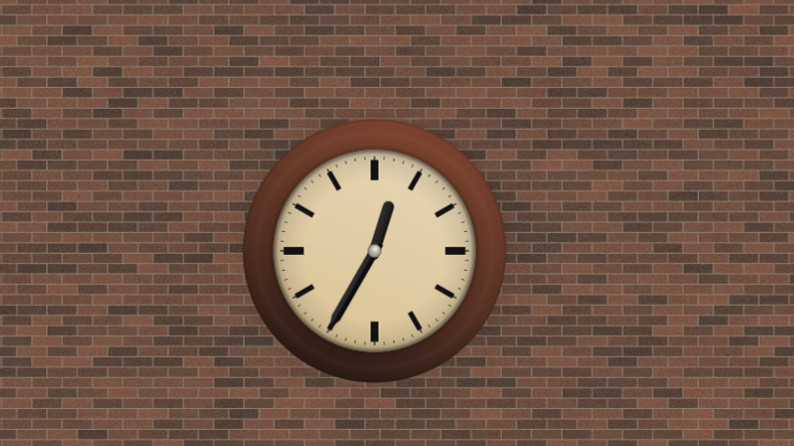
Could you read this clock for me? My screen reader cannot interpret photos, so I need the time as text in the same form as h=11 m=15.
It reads h=12 m=35
